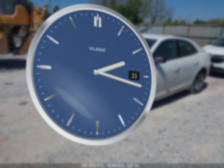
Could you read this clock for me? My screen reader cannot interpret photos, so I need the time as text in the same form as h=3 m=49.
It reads h=2 m=17
